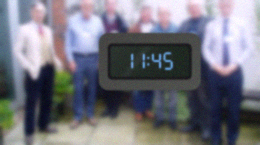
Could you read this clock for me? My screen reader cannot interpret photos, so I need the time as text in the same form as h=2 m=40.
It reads h=11 m=45
